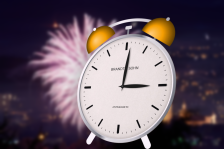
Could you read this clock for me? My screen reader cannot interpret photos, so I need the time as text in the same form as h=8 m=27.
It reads h=3 m=1
